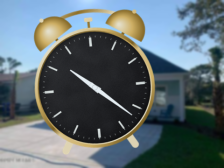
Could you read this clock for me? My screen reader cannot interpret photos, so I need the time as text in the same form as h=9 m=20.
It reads h=10 m=22
